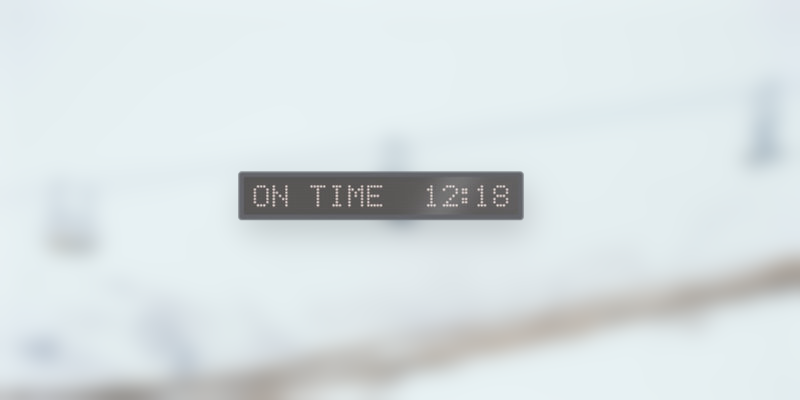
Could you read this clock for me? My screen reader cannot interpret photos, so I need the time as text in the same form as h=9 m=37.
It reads h=12 m=18
